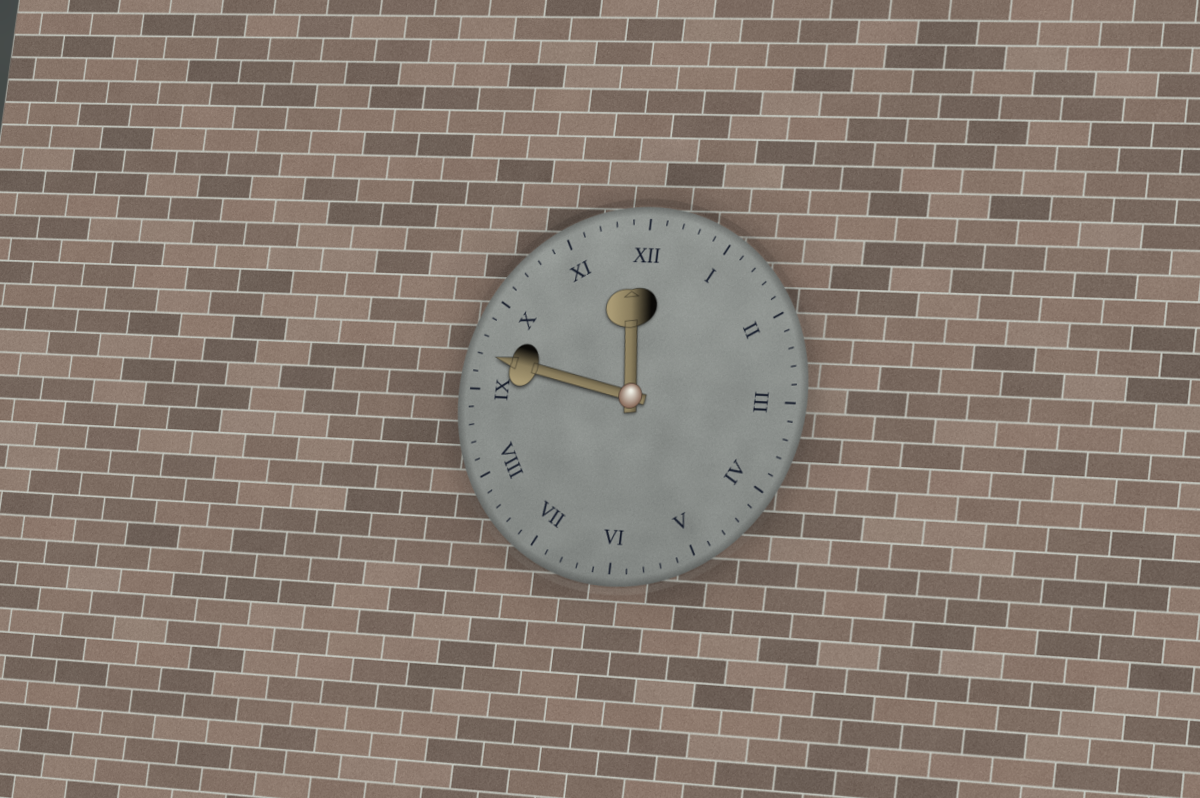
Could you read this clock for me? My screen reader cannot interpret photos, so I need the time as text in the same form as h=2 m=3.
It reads h=11 m=47
